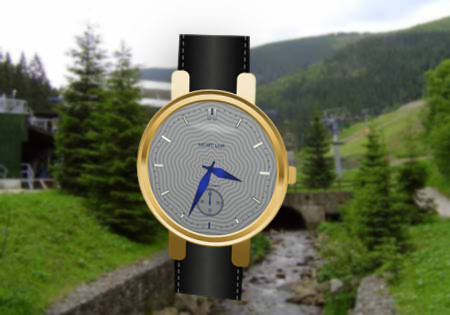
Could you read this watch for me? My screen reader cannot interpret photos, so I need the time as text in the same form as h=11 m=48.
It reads h=3 m=34
